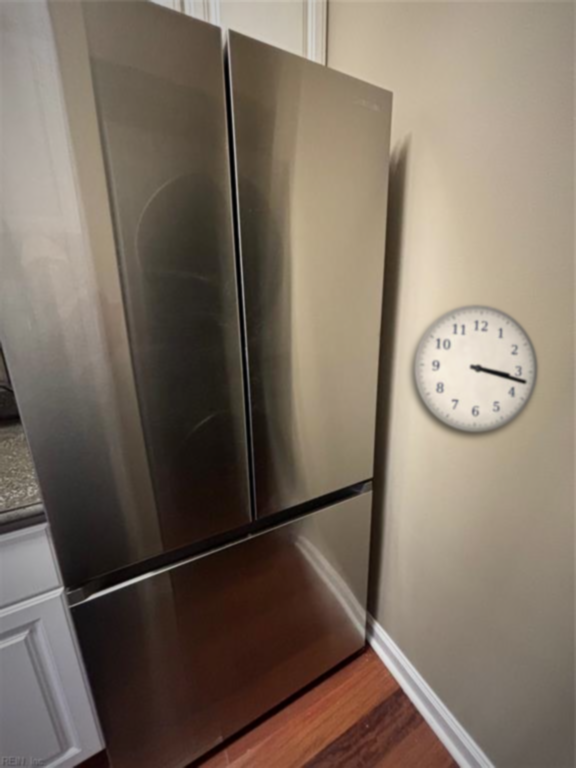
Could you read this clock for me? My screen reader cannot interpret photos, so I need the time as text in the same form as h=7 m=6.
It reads h=3 m=17
